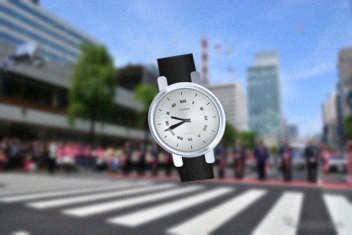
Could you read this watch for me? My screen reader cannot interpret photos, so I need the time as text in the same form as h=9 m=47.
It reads h=9 m=42
